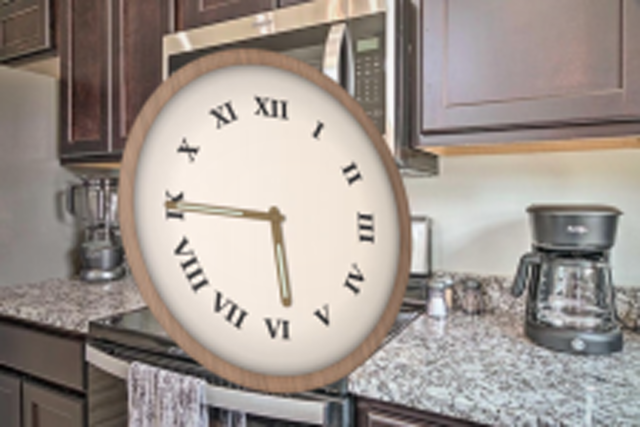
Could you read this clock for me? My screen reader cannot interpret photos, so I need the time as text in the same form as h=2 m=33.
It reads h=5 m=45
